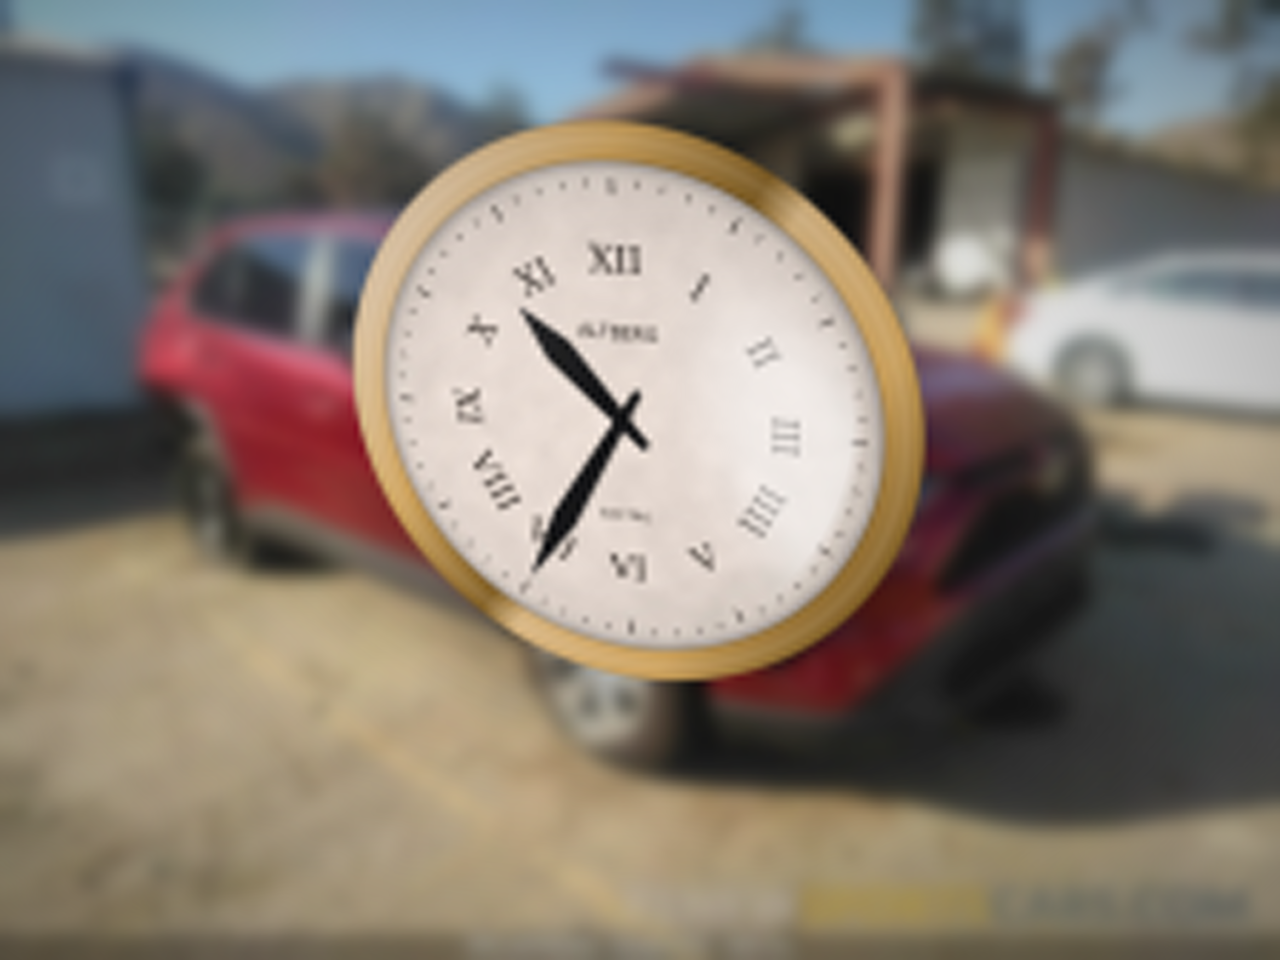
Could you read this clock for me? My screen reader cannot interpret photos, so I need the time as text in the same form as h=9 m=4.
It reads h=10 m=35
